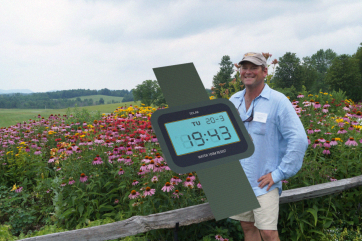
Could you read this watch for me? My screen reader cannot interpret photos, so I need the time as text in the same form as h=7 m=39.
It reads h=19 m=43
